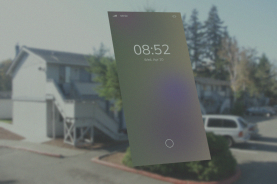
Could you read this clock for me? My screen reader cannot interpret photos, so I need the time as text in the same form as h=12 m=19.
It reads h=8 m=52
